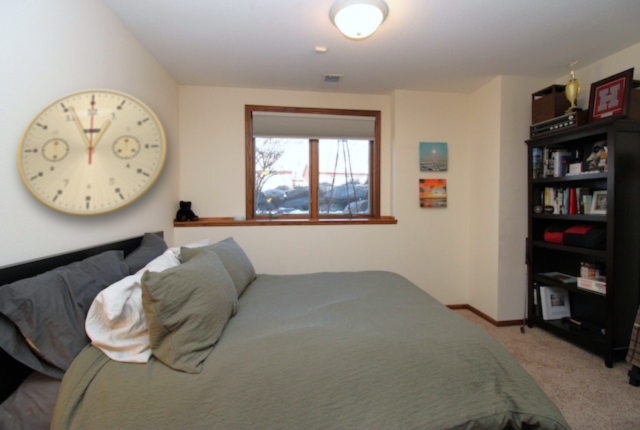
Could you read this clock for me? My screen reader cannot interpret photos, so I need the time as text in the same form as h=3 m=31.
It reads h=12 m=56
